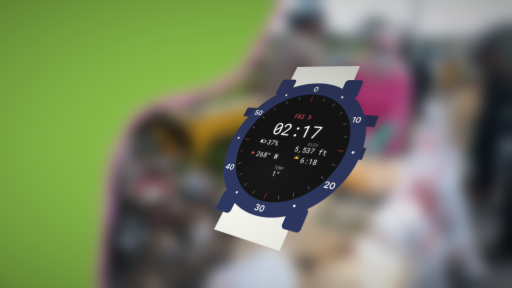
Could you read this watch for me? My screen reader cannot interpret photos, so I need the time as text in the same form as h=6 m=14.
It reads h=2 m=17
